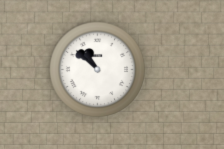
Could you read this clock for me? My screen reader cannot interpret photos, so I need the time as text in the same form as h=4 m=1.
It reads h=10 m=52
